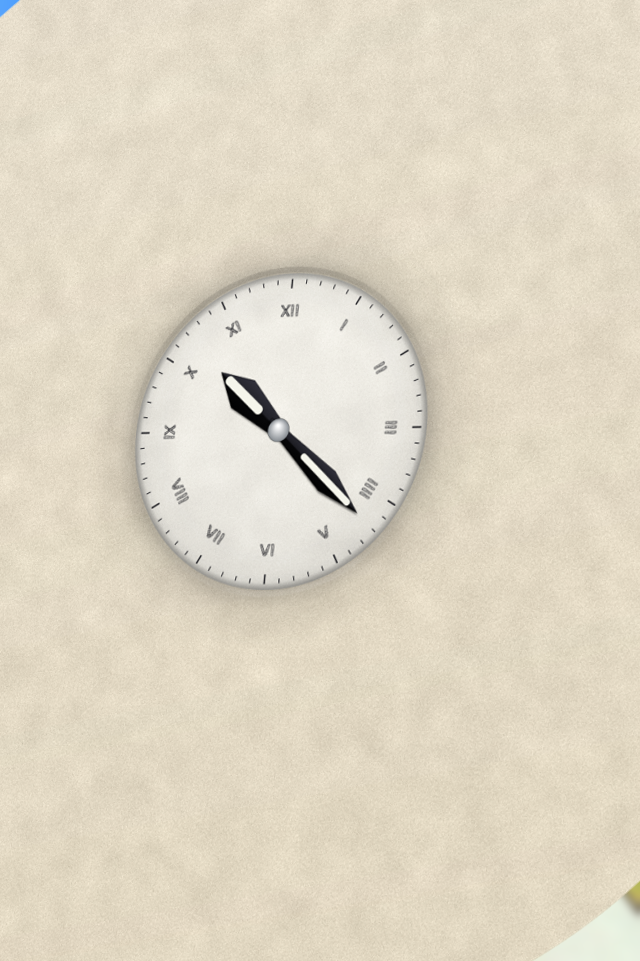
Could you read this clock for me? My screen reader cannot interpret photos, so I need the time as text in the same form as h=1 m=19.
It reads h=10 m=22
